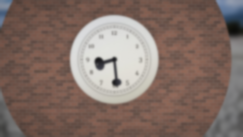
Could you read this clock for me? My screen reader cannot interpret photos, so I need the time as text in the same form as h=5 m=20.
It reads h=8 m=29
